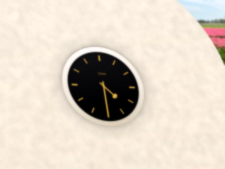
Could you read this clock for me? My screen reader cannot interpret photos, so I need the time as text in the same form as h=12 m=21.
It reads h=4 m=30
